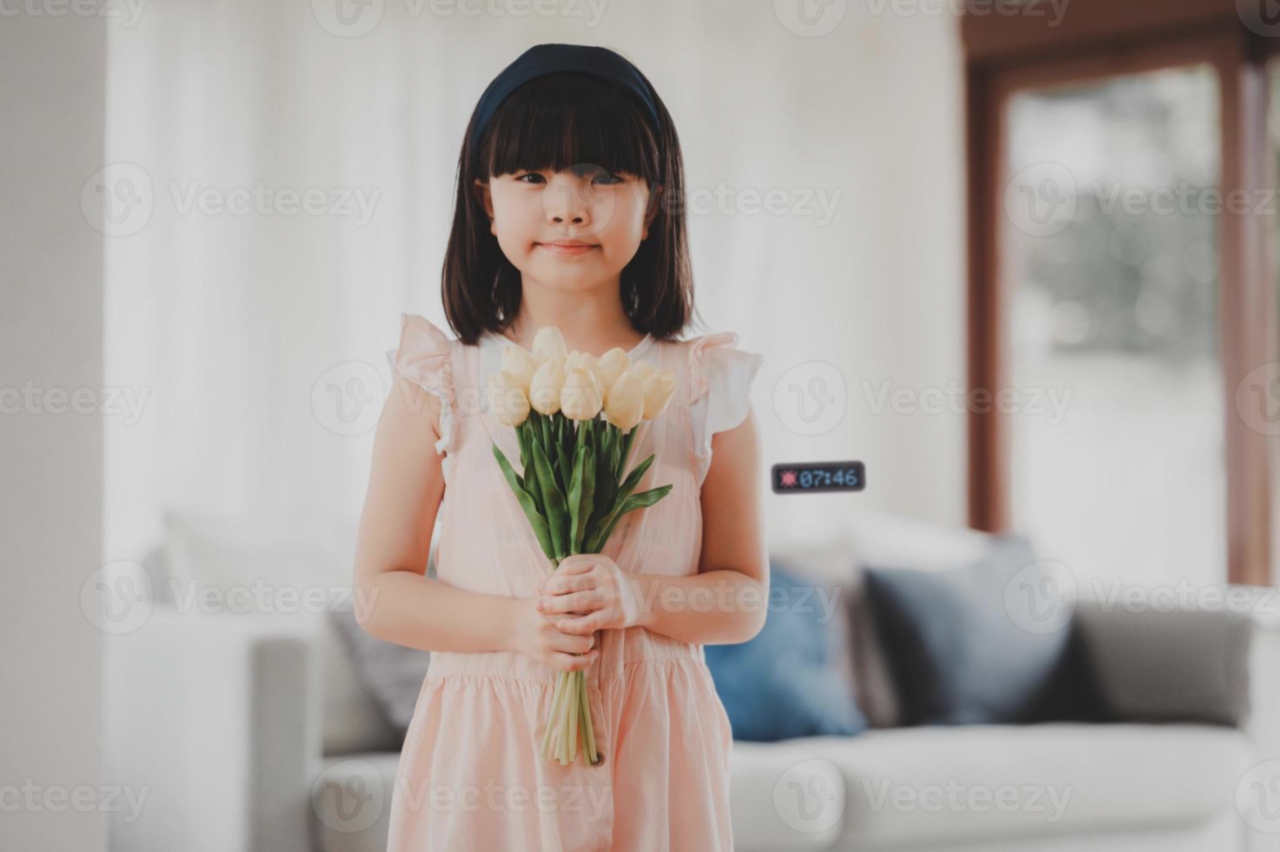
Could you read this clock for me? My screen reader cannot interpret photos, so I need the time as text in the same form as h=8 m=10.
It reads h=7 m=46
